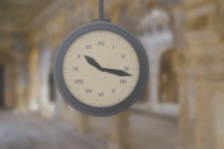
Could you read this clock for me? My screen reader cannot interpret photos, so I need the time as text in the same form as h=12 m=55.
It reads h=10 m=17
